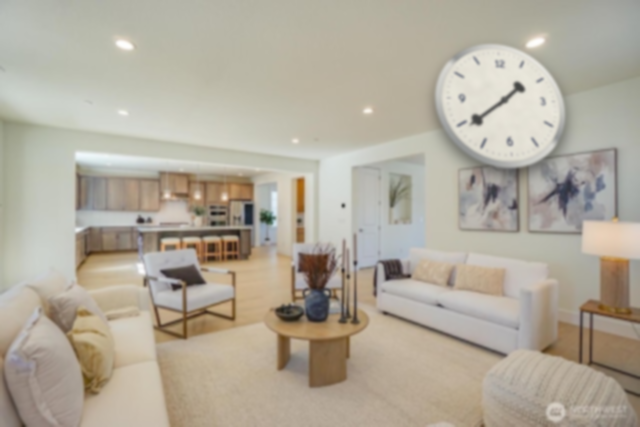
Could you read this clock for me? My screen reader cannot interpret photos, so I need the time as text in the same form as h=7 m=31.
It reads h=1 m=39
